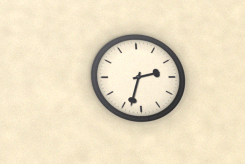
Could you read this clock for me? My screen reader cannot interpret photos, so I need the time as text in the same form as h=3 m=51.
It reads h=2 m=33
